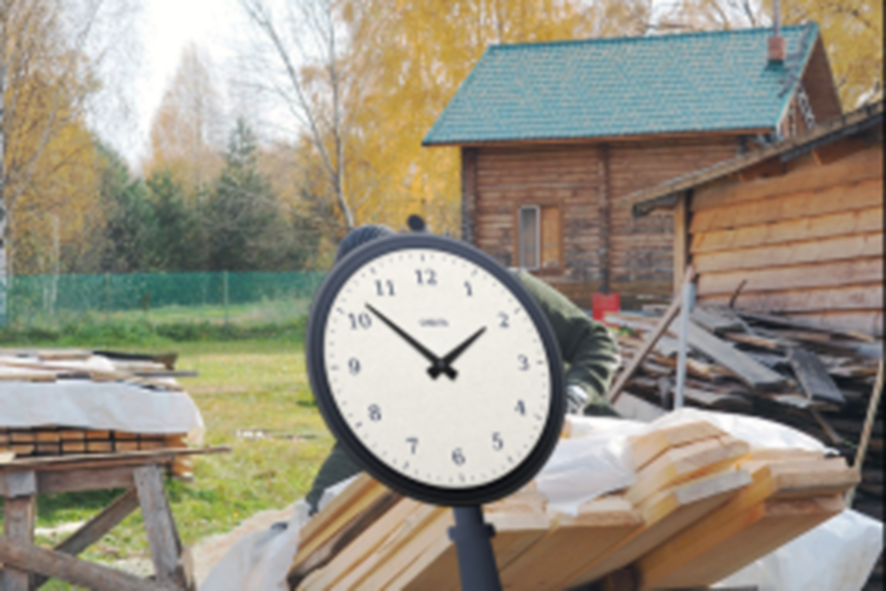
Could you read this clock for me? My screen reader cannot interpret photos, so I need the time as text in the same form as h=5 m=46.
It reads h=1 m=52
